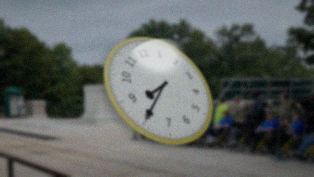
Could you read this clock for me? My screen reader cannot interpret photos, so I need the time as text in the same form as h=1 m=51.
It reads h=8 m=40
